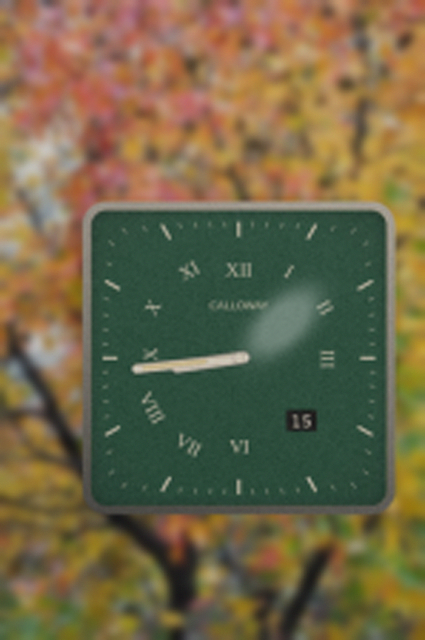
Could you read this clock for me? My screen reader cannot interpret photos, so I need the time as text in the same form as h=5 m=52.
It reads h=8 m=44
